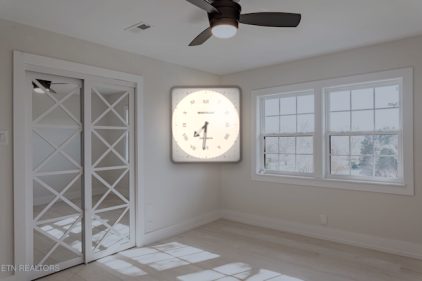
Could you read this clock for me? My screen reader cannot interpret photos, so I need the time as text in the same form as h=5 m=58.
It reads h=7 m=31
